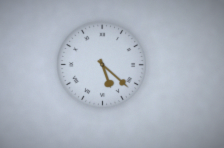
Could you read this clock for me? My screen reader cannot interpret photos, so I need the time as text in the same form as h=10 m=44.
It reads h=5 m=22
